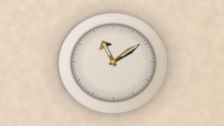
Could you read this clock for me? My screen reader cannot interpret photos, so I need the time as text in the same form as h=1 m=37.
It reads h=11 m=9
